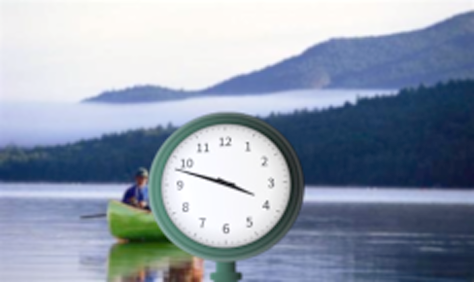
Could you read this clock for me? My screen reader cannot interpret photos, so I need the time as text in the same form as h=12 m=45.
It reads h=3 m=48
